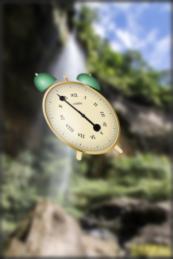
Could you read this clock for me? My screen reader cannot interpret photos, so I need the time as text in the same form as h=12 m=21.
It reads h=4 m=54
